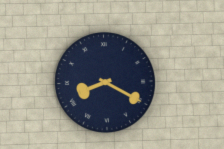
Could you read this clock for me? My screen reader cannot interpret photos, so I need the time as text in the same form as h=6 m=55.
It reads h=8 m=20
